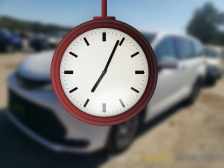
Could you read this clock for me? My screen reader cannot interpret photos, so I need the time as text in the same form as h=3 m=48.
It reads h=7 m=4
